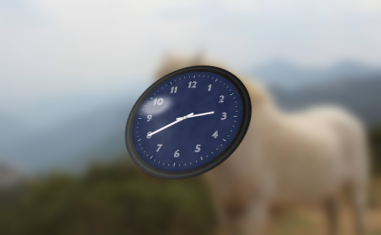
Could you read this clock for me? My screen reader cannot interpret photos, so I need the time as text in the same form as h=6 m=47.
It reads h=2 m=40
